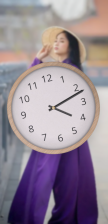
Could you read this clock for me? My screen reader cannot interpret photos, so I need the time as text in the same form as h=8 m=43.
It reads h=4 m=12
